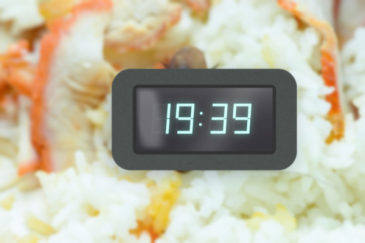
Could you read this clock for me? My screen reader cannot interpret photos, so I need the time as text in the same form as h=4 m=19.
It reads h=19 m=39
